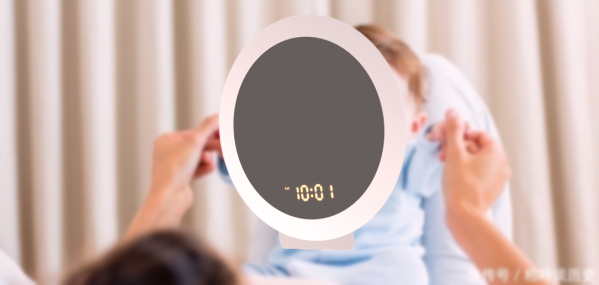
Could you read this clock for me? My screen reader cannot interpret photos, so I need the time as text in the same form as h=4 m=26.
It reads h=10 m=1
